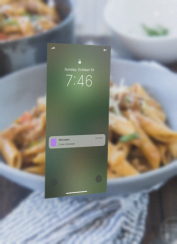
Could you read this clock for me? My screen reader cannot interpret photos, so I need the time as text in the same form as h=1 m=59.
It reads h=7 m=46
